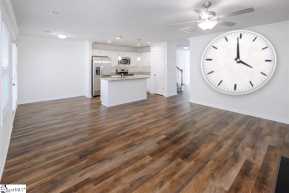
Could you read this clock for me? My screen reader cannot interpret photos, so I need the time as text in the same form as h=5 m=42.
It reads h=3 m=59
